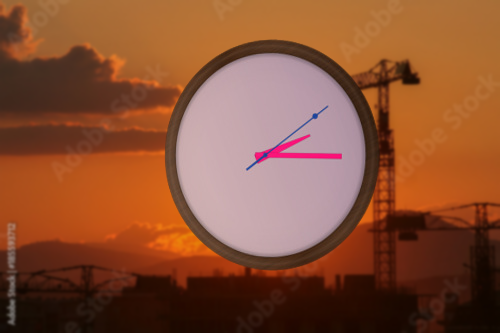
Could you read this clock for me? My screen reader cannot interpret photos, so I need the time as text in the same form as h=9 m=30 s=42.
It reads h=2 m=15 s=9
